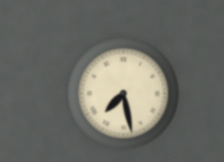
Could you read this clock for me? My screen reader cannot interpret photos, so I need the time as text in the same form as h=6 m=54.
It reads h=7 m=28
